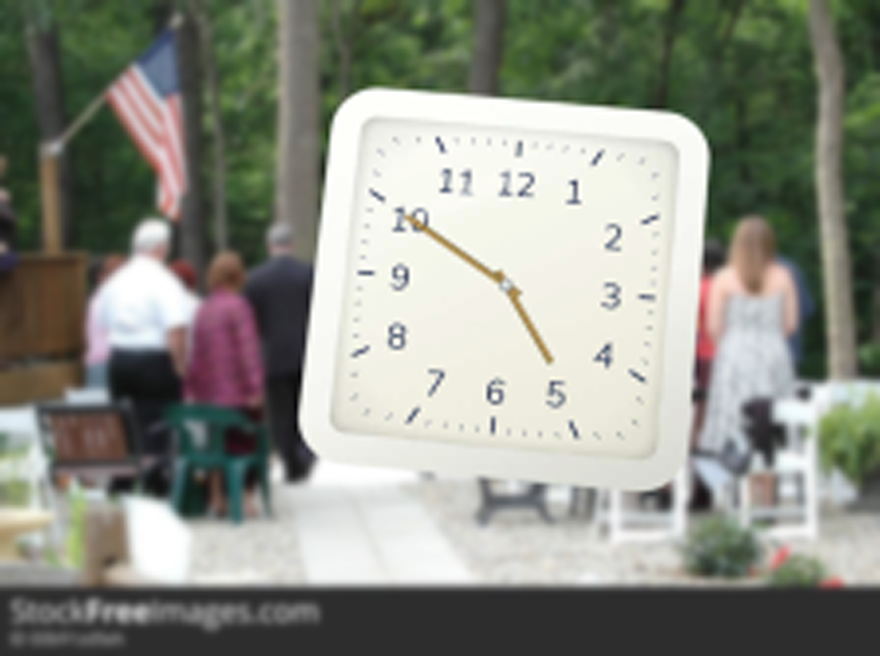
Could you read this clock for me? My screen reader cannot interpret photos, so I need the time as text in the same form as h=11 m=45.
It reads h=4 m=50
